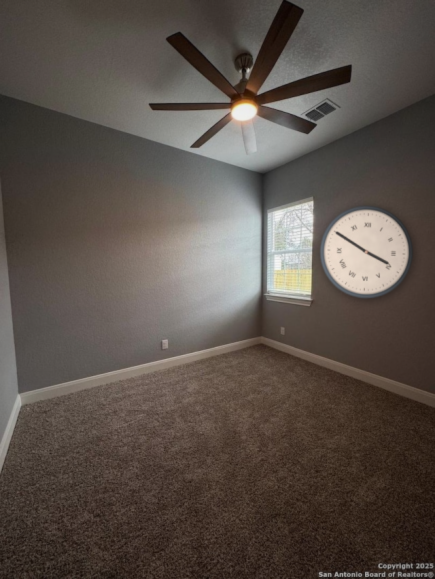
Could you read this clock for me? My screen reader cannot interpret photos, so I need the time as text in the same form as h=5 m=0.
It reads h=3 m=50
